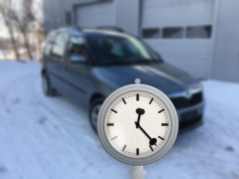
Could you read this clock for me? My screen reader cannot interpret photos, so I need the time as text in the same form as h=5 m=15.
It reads h=12 m=23
